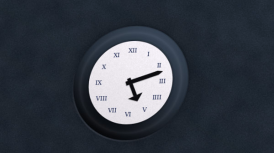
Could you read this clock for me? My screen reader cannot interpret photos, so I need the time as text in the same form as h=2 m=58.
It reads h=5 m=12
